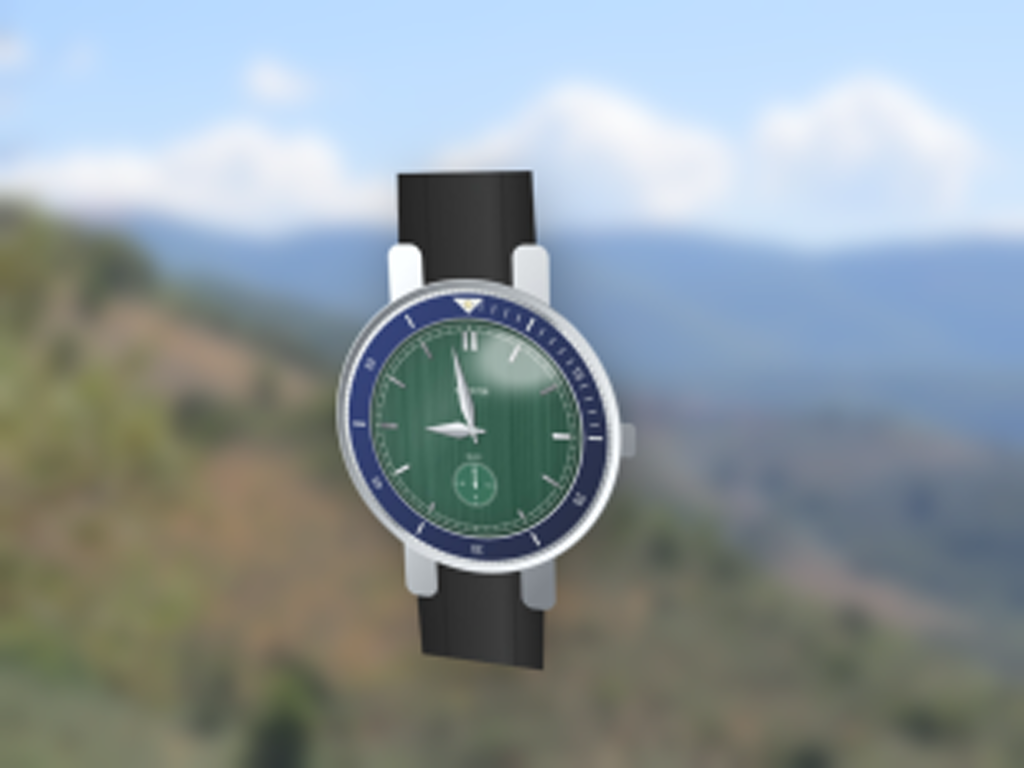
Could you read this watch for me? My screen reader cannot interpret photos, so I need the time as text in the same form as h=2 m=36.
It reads h=8 m=58
